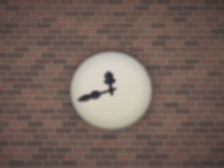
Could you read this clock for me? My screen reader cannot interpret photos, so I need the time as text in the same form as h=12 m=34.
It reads h=11 m=42
